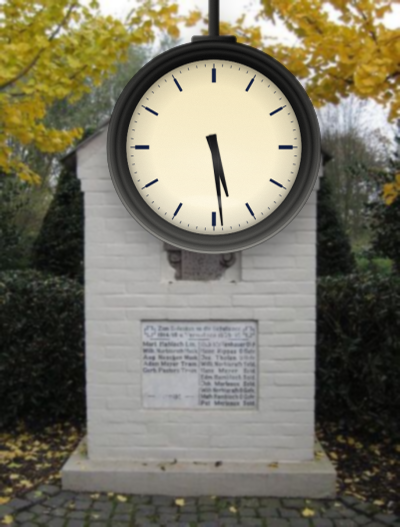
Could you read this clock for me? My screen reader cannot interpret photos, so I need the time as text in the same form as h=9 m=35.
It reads h=5 m=29
